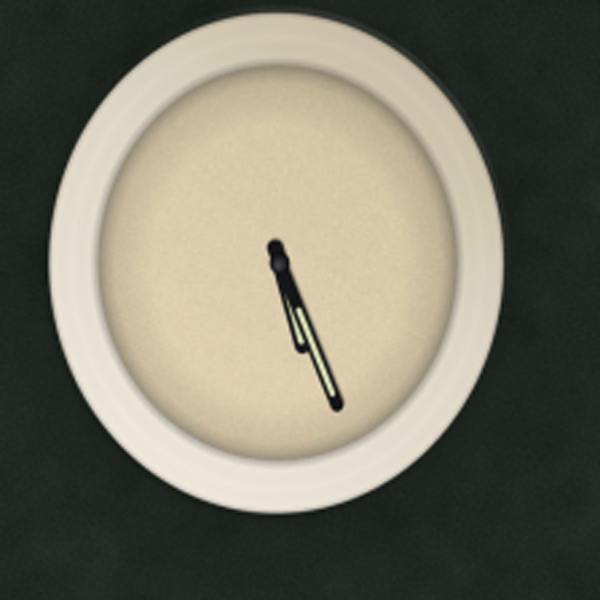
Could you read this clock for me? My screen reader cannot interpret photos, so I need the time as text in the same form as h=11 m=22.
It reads h=5 m=26
